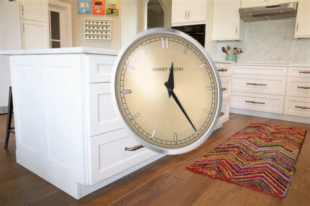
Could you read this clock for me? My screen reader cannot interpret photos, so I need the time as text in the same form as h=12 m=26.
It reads h=12 m=25
